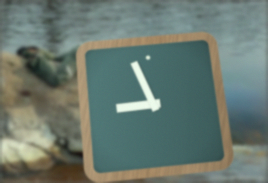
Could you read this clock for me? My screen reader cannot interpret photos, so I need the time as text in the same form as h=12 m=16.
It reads h=8 m=57
